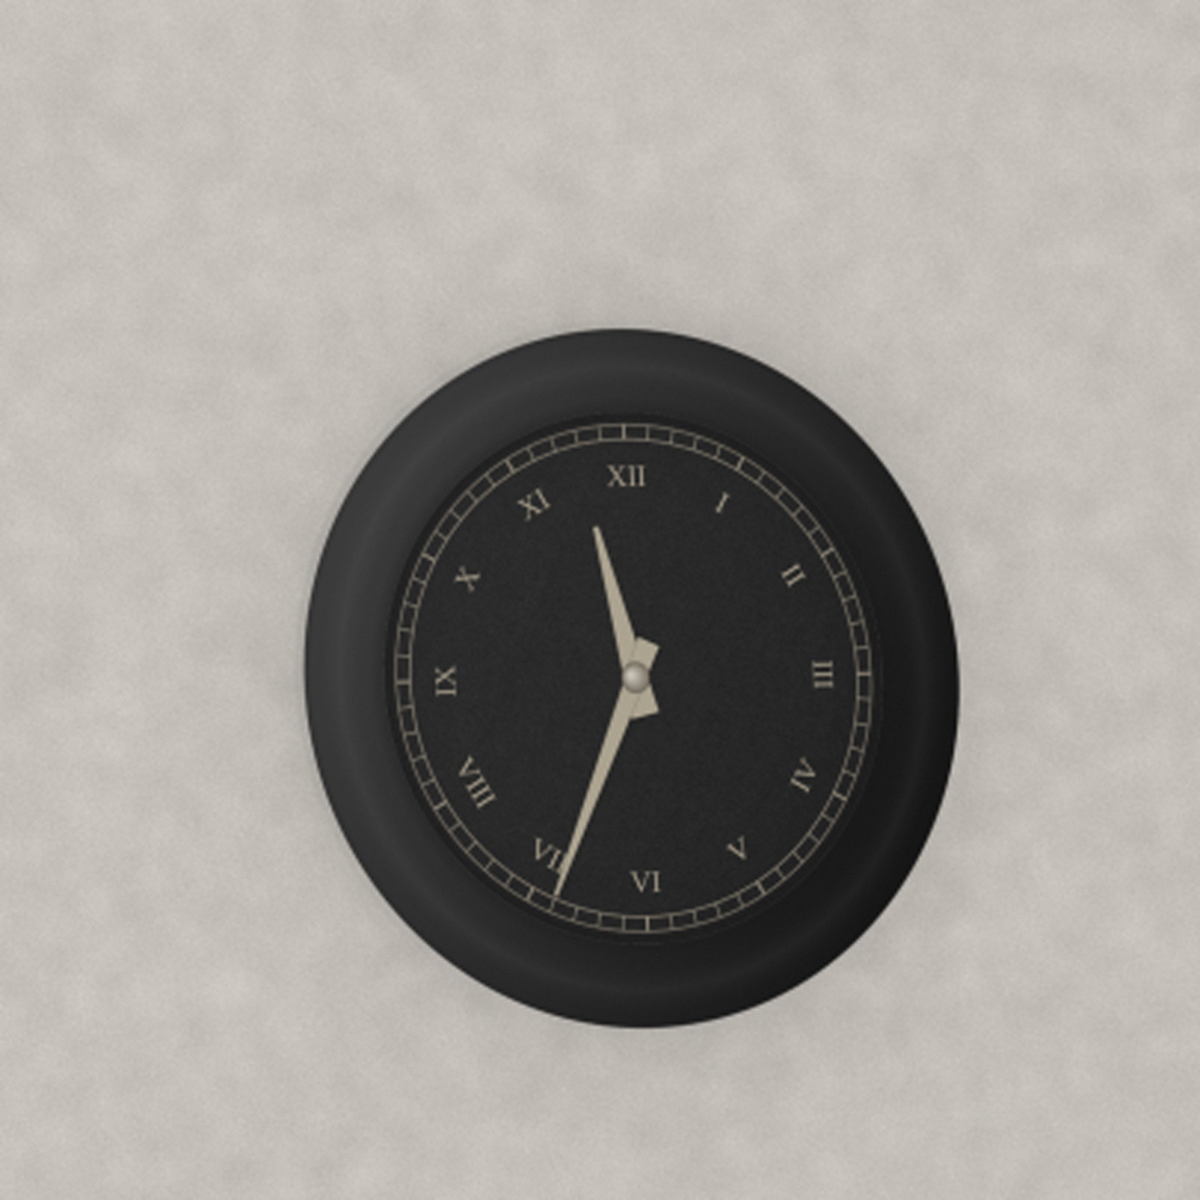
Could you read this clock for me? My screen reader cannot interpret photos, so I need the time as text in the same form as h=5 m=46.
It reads h=11 m=34
